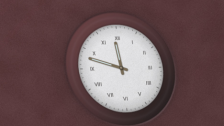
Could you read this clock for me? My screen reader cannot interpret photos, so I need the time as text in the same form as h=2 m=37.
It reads h=11 m=48
